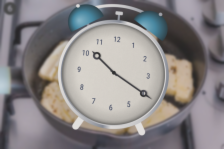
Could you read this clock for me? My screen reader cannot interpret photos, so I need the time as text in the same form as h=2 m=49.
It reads h=10 m=20
